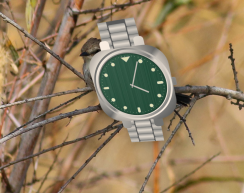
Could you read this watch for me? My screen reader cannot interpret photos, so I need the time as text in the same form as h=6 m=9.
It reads h=4 m=4
